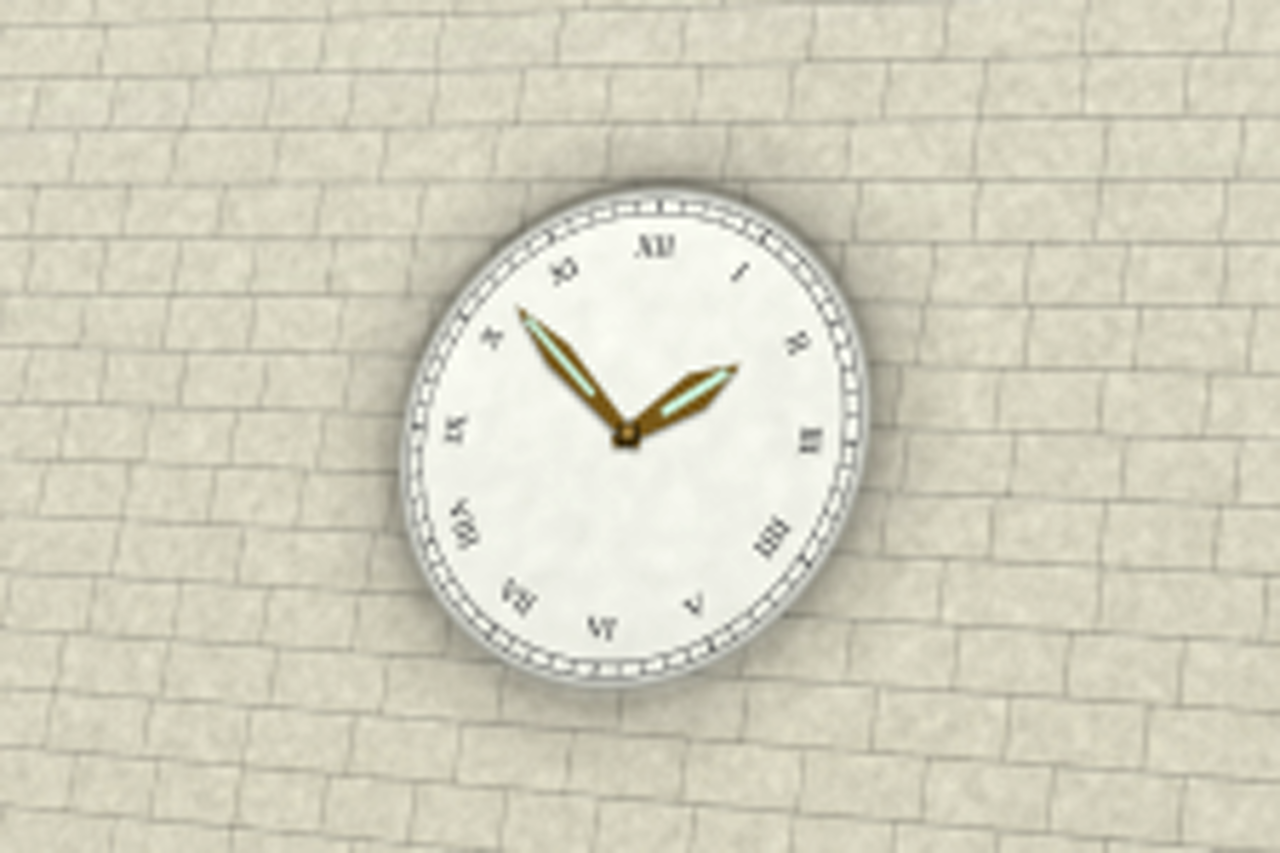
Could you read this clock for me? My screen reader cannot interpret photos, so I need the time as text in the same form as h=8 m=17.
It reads h=1 m=52
